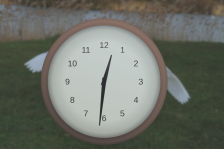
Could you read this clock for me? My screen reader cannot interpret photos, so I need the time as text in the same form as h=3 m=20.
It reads h=12 m=31
